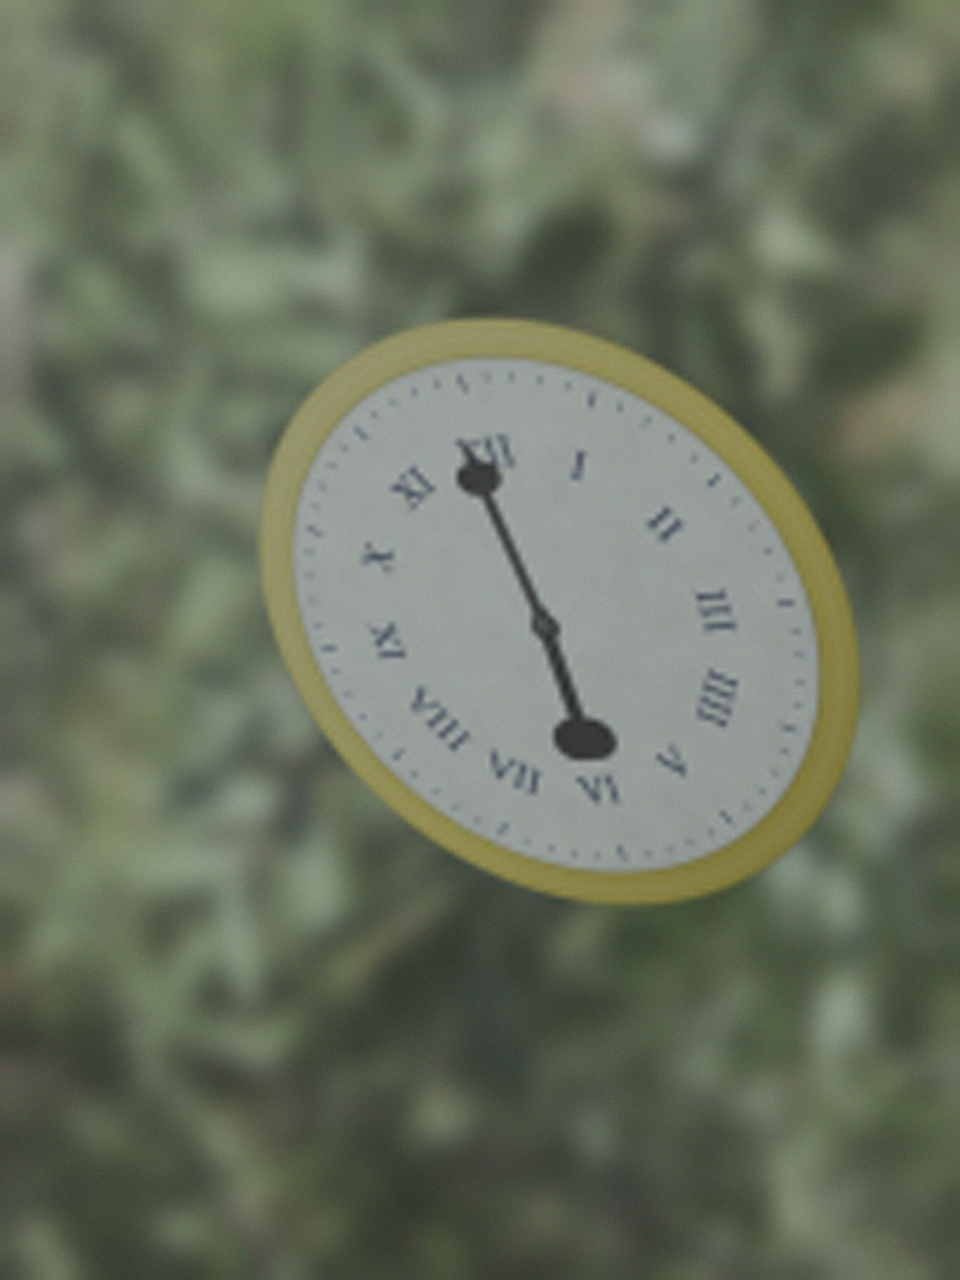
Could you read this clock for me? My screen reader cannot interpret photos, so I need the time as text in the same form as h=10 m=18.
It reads h=5 m=59
